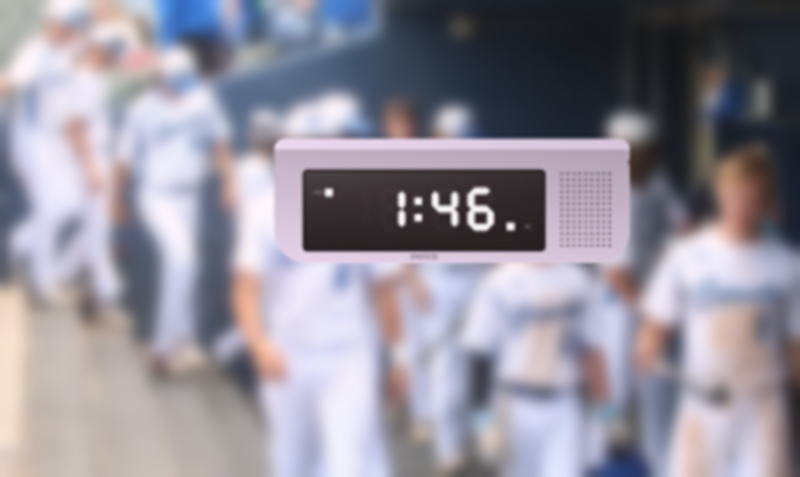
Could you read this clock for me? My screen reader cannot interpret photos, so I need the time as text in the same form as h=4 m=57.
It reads h=1 m=46
